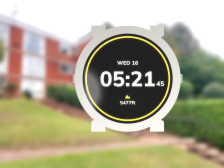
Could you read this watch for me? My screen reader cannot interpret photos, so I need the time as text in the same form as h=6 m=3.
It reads h=5 m=21
